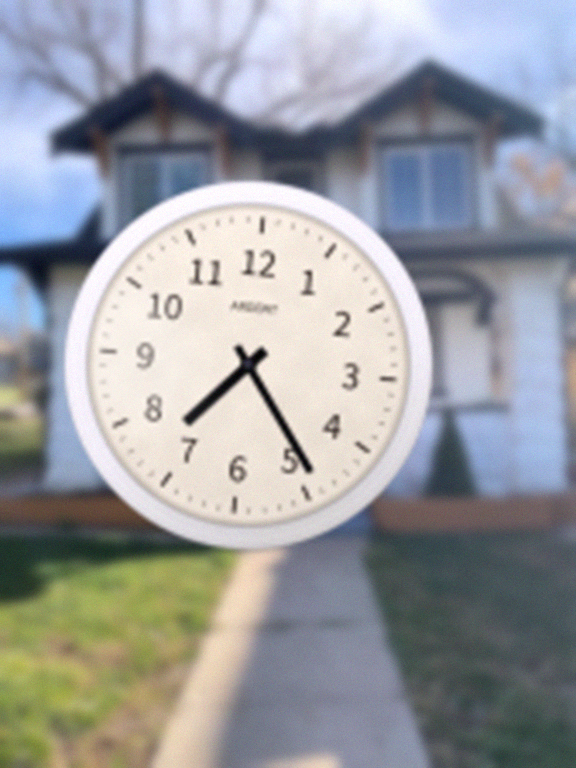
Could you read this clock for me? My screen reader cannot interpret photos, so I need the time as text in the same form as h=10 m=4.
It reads h=7 m=24
